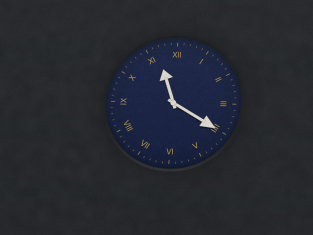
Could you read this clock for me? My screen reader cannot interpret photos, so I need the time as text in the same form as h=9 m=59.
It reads h=11 m=20
